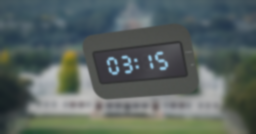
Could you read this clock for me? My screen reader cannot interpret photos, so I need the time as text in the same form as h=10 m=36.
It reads h=3 m=15
